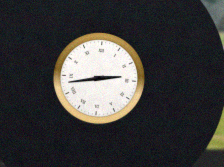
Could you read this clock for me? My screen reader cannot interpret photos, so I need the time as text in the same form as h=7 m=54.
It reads h=2 m=43
